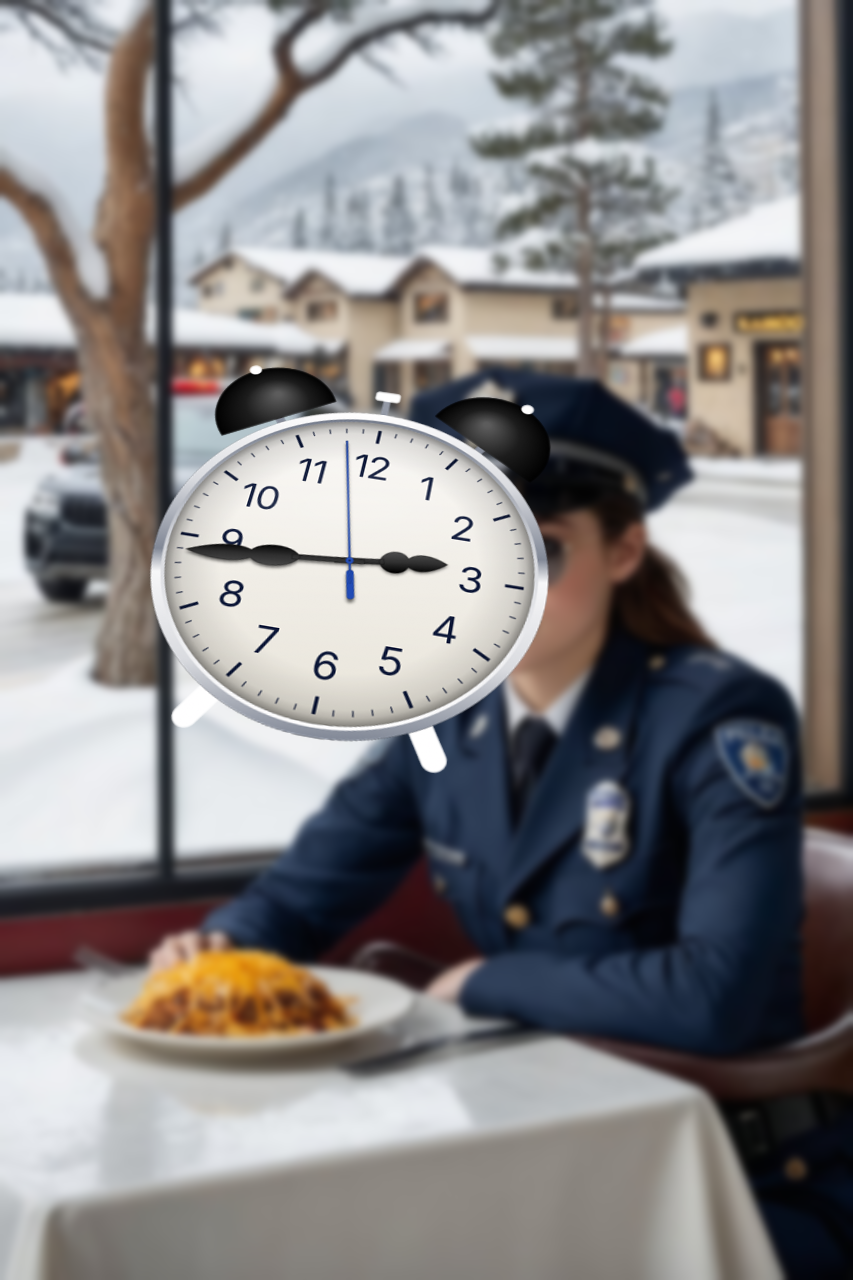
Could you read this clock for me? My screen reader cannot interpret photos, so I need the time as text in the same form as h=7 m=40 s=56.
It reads h=2 m=43 s=58
